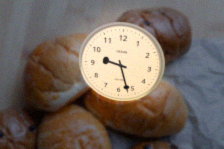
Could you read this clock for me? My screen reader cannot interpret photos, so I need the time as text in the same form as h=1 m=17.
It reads h=9 m=27
